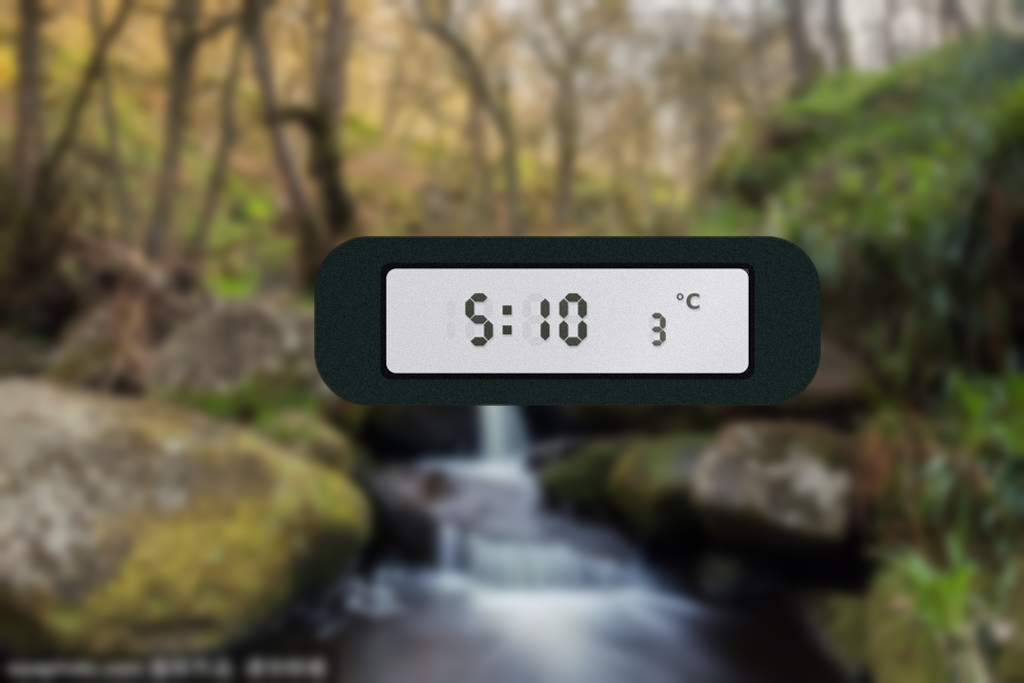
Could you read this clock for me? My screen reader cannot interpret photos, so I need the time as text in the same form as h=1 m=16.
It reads h=5 m=10
